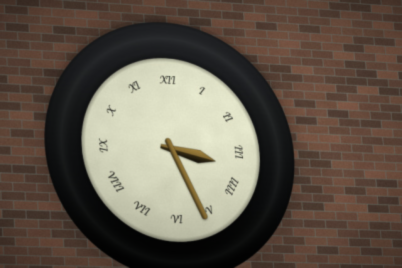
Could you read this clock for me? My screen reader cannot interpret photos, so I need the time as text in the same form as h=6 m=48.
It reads h=3 m=26
